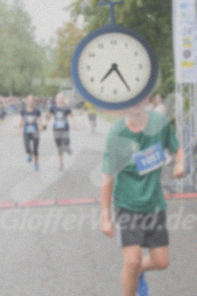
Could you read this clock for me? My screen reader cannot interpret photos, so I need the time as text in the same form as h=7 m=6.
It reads h=7 m=25
